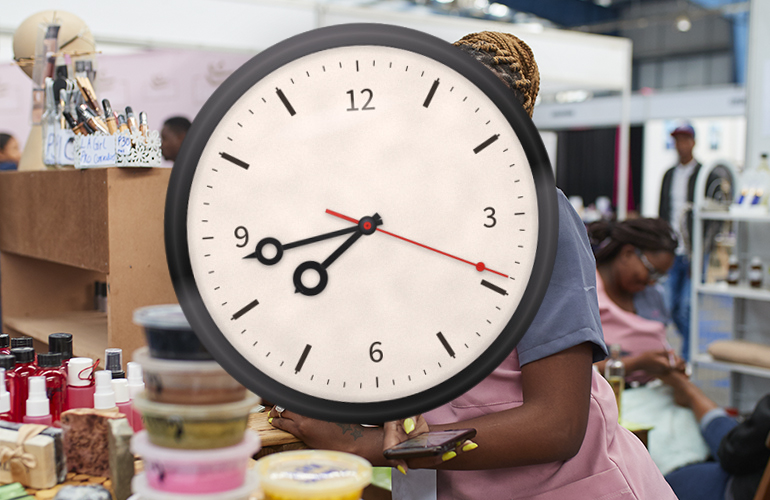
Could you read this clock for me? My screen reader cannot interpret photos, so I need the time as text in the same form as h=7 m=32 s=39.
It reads h=7 m=43 s=19
